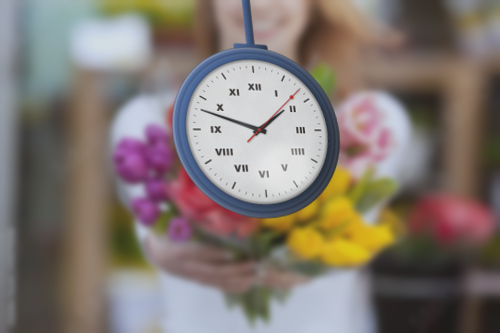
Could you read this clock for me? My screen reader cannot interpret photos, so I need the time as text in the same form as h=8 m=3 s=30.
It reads h=1 m=48 s=8
